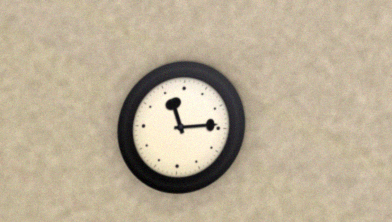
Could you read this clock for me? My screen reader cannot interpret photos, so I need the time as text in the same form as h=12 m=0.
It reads h=11 m=14
